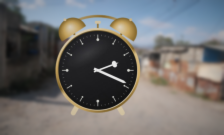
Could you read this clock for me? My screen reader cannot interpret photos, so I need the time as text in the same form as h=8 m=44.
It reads h=2 m=19
